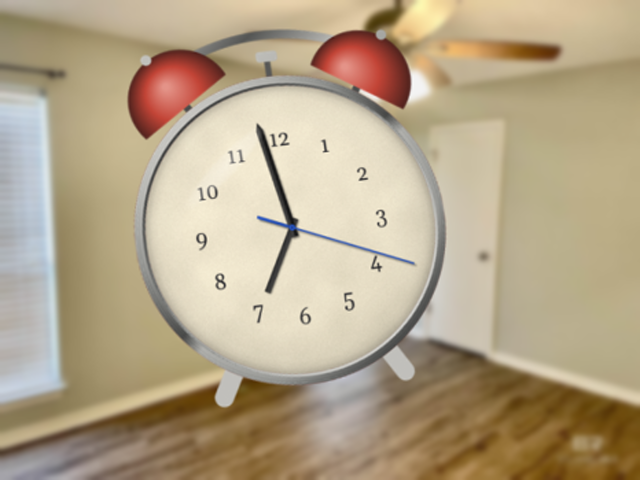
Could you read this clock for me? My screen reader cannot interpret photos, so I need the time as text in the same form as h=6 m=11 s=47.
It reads h=6 m=58 s=19
